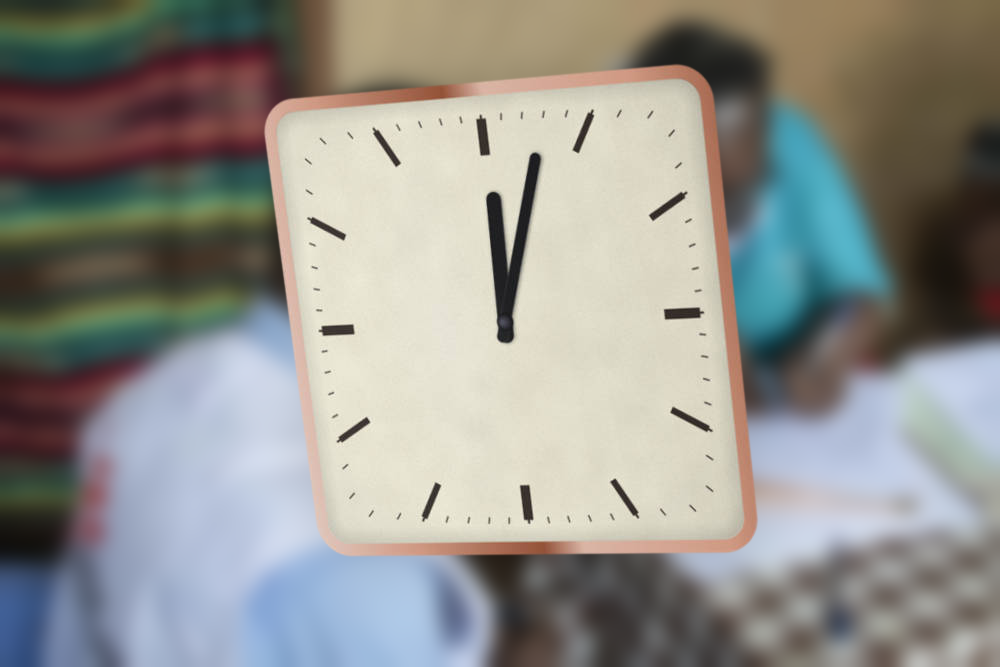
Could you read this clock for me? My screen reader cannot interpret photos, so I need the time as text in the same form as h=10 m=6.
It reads h=12 m=3
